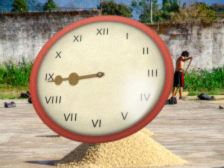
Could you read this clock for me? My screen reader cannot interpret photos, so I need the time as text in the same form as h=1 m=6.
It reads h=8 m=44
